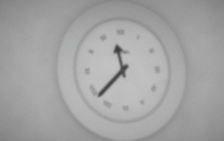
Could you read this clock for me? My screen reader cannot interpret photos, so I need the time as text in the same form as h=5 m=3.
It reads h=11 m=38
